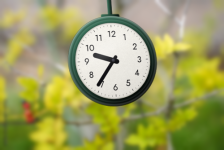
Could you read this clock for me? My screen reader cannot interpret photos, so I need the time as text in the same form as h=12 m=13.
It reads h=9 m=36
